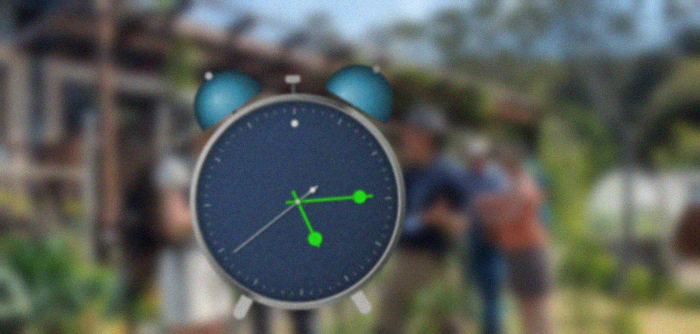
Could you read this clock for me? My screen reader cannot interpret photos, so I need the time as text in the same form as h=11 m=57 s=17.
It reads h=5 m=14 s=39
